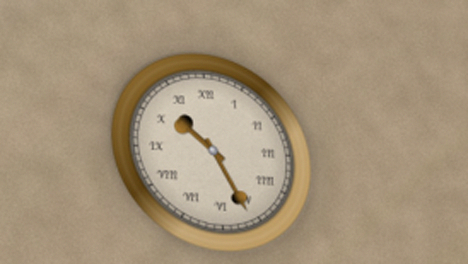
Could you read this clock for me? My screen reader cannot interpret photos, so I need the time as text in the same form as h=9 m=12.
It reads h=10 m=26
